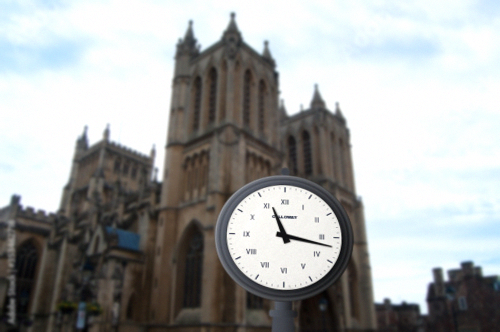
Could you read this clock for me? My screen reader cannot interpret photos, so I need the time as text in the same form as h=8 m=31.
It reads h=11 m=17
